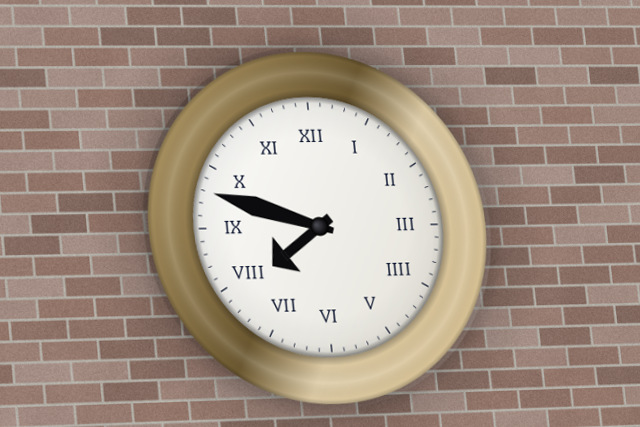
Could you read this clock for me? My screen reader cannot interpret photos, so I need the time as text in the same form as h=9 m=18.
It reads h=7 m=48
